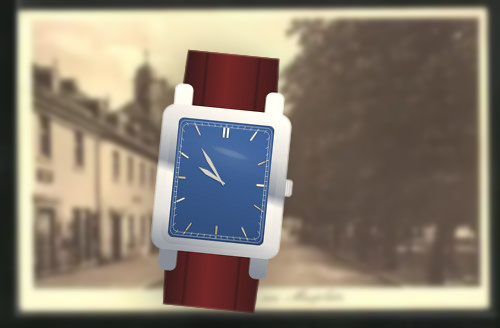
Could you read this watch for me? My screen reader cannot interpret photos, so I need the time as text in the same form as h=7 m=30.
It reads h=9 m=54
